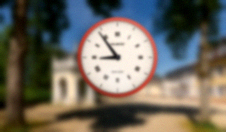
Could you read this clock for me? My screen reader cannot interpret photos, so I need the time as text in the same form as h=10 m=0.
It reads h=8 m=54
